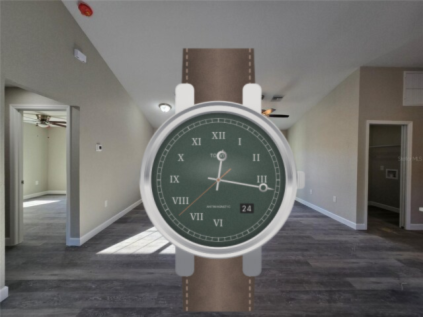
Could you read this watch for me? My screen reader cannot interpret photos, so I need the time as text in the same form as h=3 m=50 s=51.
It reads h=12 m=16 s=38
